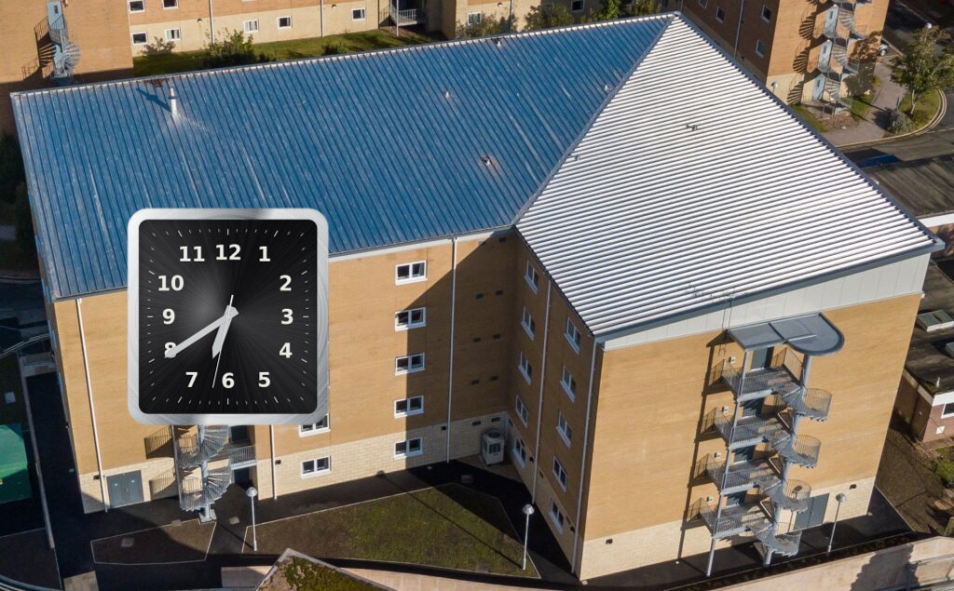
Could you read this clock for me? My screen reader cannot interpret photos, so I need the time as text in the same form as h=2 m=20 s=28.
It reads h=6 m=39 s=32
